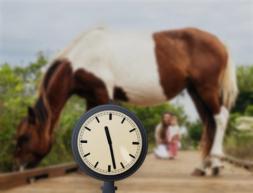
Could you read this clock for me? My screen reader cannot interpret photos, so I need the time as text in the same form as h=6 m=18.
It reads h=11 m=28
